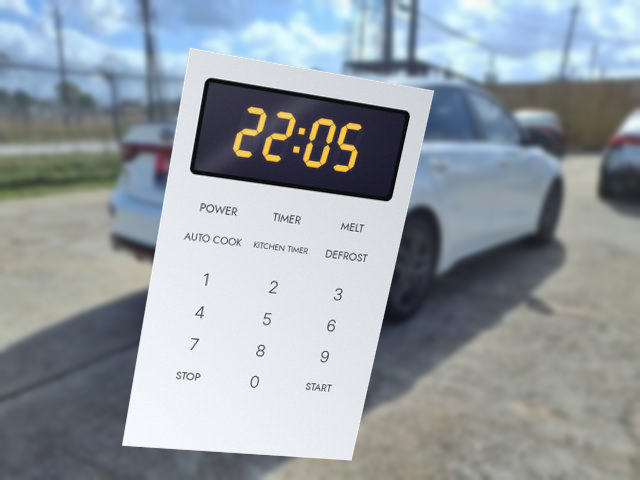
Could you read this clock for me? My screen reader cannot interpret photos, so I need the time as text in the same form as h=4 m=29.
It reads h=22 m=5
